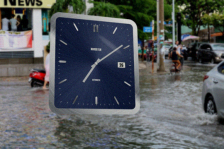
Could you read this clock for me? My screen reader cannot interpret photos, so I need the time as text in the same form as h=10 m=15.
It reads h=7 m=9
